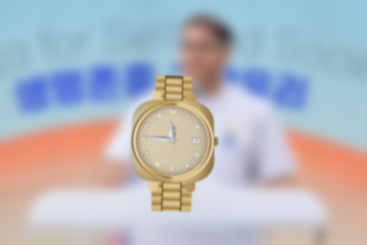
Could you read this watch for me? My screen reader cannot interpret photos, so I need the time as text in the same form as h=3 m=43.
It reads h=11 m=46
